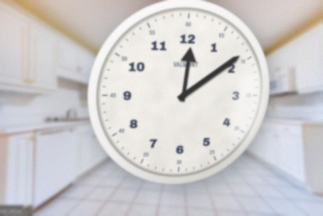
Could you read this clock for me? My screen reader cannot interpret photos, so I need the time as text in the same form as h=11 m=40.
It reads h=12 m=9
